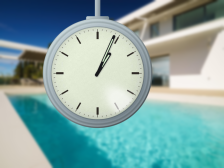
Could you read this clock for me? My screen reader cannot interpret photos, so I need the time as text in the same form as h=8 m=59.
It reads h=1 m=4
